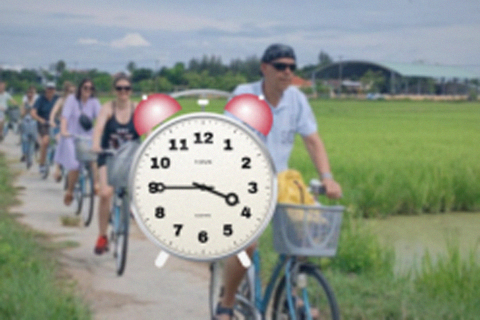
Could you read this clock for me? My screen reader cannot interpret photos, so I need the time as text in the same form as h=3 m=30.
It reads h=3 m=45
